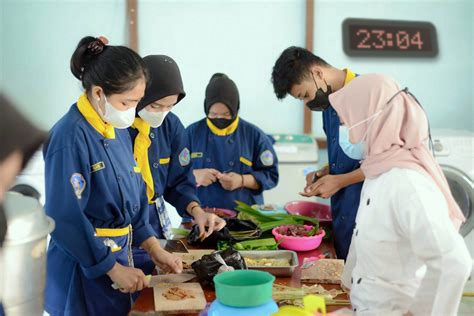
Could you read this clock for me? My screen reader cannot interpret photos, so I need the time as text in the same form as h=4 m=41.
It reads h=23 m=4
